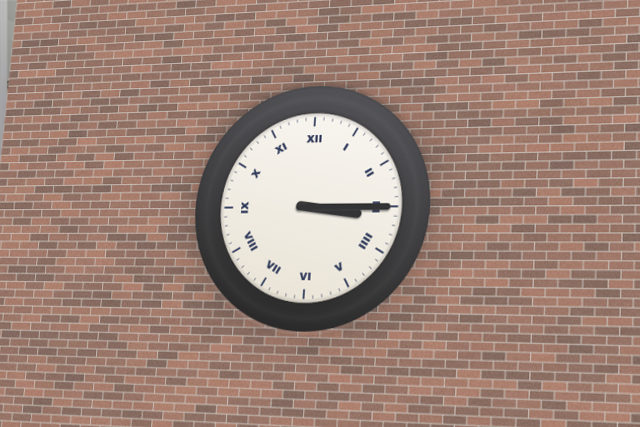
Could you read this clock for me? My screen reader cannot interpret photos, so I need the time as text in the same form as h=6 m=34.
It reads h=3 m=15
